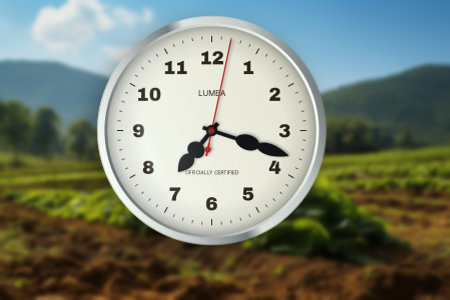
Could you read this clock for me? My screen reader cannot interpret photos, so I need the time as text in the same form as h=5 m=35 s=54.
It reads h=7 m=18 s=2
